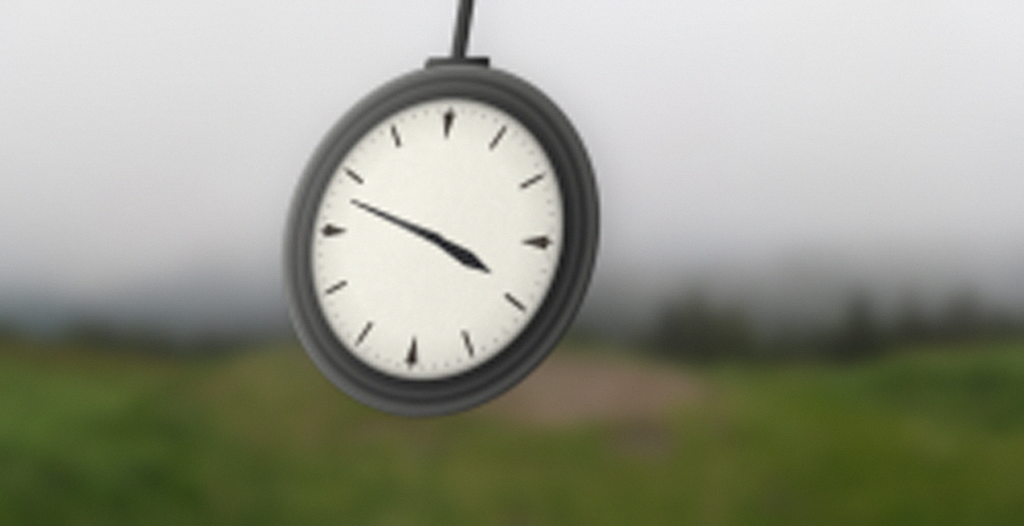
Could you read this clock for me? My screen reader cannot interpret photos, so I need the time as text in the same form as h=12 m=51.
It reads h=3 m=48
